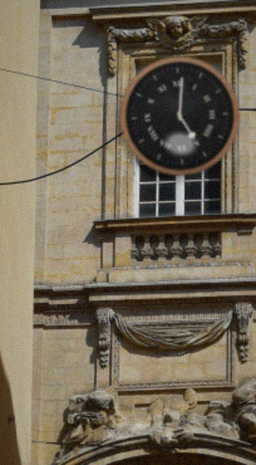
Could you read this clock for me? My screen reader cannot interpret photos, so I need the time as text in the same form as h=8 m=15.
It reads h=5 m=1
